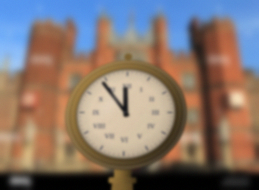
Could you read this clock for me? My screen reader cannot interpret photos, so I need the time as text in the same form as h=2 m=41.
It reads h=11 m=54
